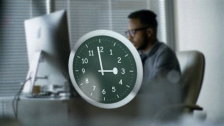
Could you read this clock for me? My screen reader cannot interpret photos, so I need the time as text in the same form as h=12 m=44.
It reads h=2 m=59
